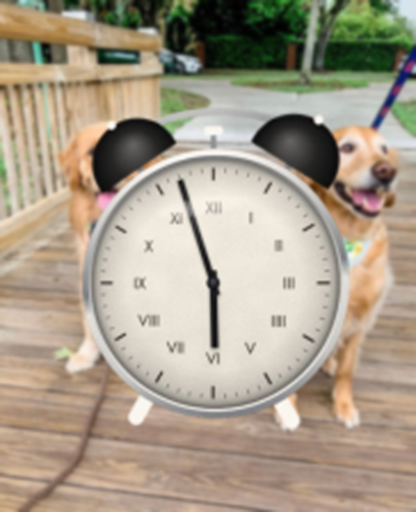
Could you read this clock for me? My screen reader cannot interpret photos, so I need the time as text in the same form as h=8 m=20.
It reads h=5 m=57
